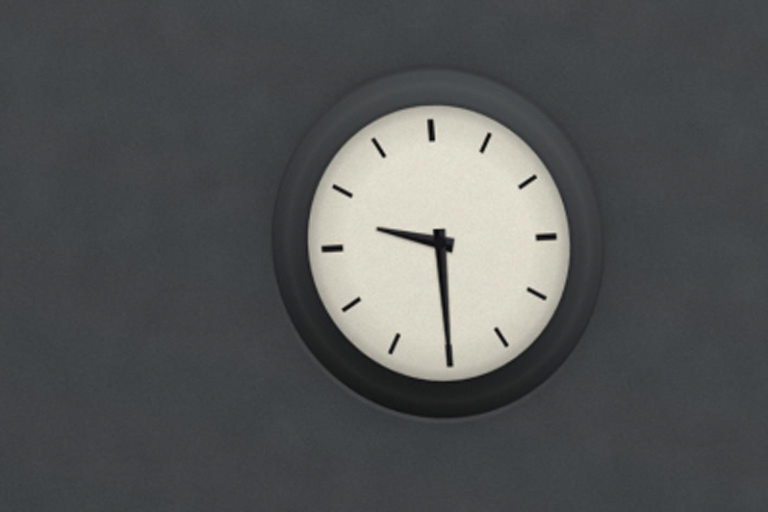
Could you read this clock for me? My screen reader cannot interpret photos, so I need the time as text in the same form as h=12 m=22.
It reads h=9 m=30
